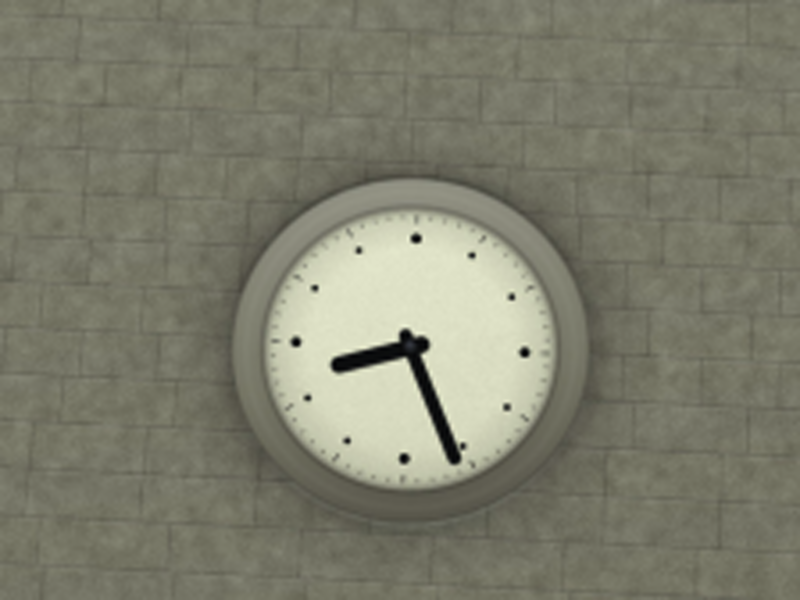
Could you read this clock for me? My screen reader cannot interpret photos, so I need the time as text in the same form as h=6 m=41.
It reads h=8 m=26
